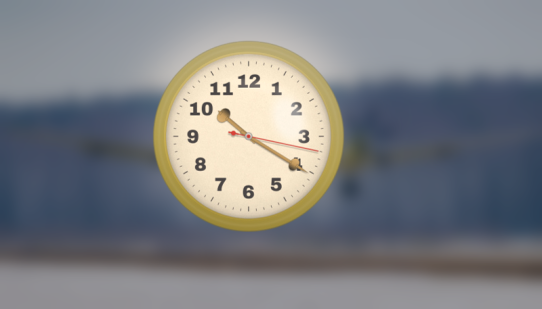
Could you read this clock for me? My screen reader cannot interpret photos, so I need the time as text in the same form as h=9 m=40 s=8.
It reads h=10 m=20 s=17
